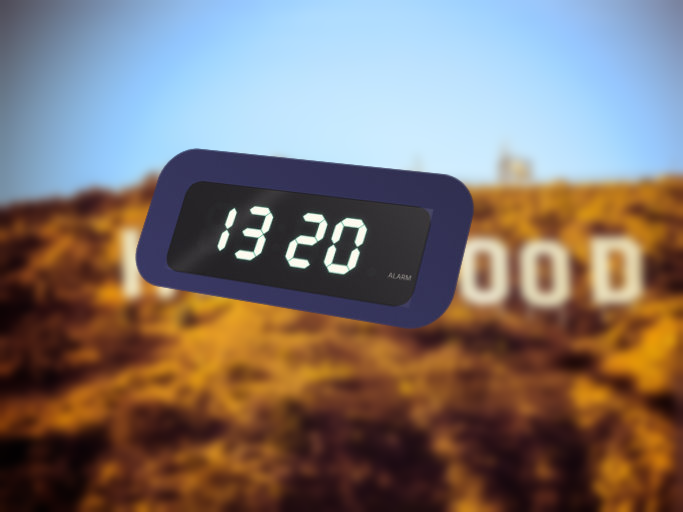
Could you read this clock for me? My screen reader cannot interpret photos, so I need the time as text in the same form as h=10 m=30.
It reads h=13 m=20
